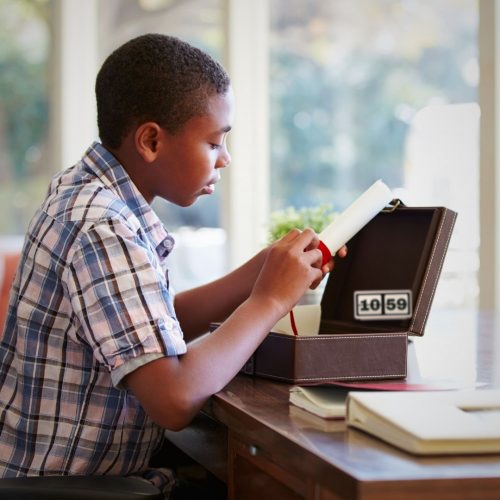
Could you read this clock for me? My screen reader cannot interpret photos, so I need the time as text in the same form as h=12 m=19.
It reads h=10 m=59
